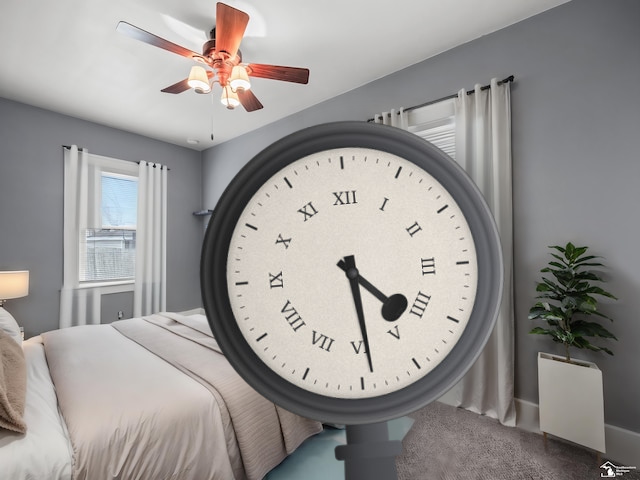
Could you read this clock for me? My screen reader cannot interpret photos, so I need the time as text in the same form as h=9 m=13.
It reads h=4 m=29
